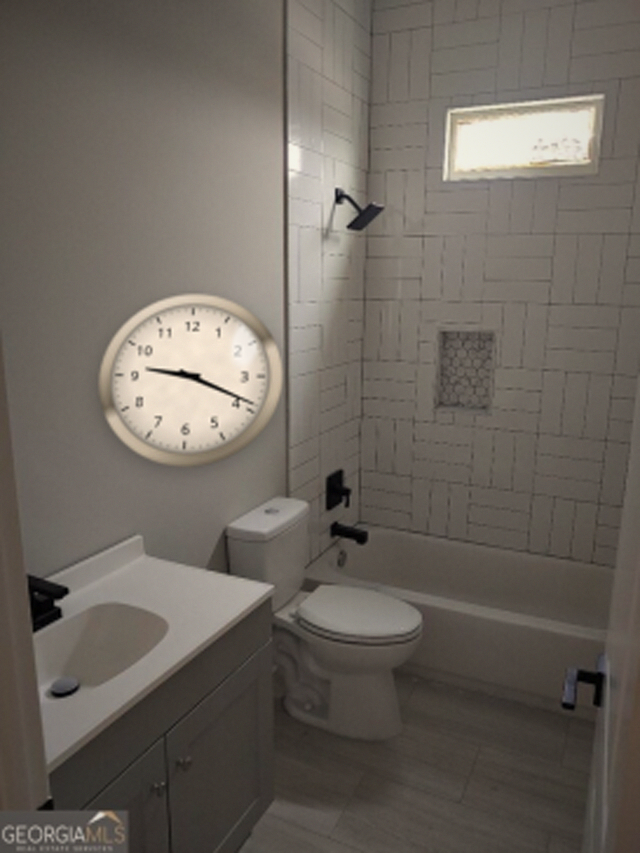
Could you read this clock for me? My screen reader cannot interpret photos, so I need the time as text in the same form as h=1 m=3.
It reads h=9 m=19
